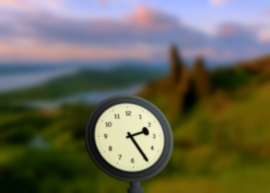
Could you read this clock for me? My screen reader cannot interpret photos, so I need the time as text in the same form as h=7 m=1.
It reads h=2 m=25
